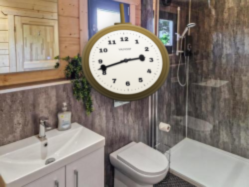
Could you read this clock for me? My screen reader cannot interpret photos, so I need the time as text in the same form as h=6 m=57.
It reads h=2 m=42
